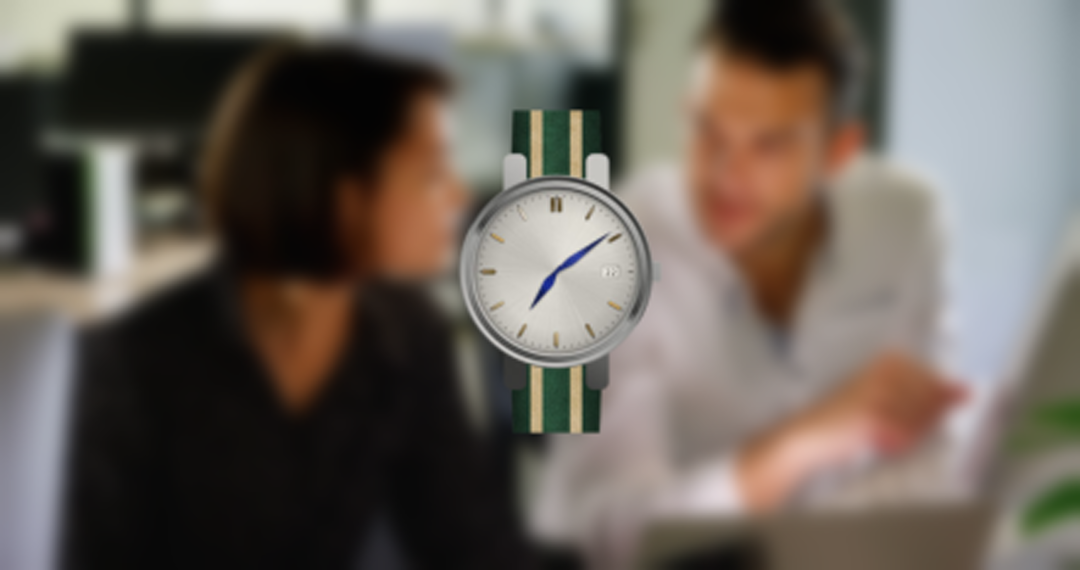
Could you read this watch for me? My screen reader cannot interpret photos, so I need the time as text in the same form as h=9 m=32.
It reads h=7 m=9
